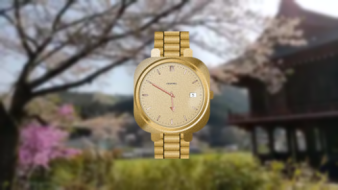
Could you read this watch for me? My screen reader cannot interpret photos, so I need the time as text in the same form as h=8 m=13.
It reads h=5 m=50
